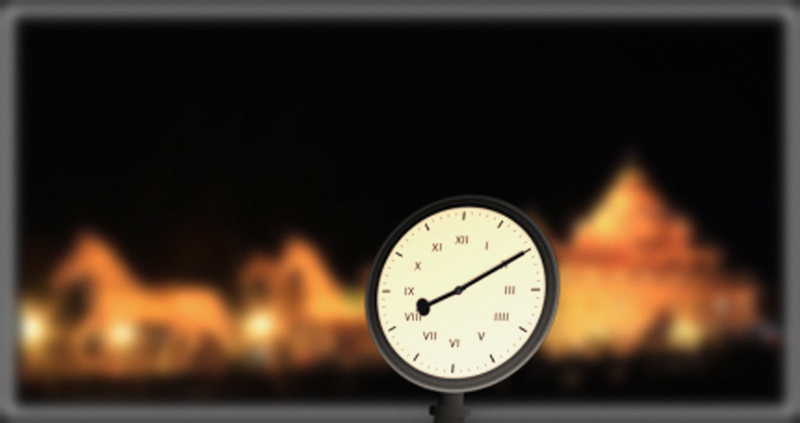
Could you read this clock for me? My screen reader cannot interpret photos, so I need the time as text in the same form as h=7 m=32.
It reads h=8 m=10
